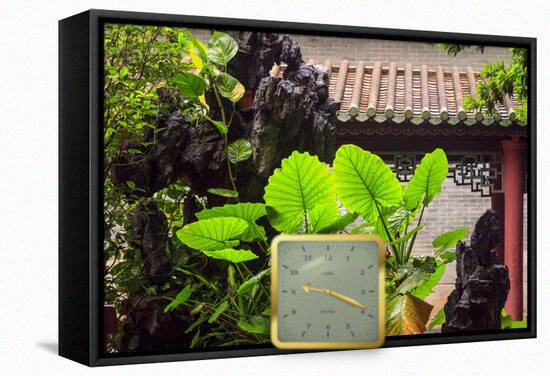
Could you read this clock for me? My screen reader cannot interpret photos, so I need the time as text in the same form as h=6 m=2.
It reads h=9 m=19
